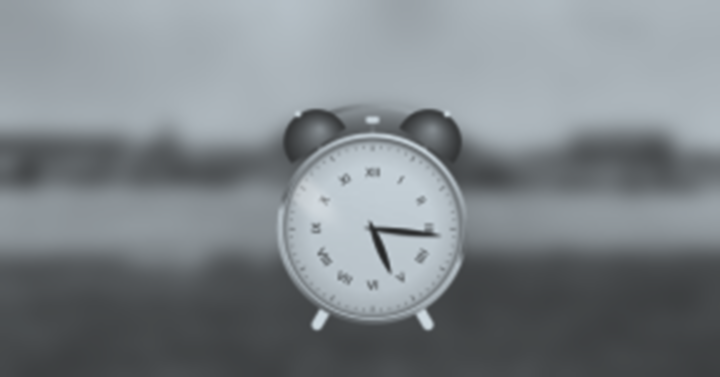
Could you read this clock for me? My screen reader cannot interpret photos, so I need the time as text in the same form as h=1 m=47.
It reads h=5 m=16
